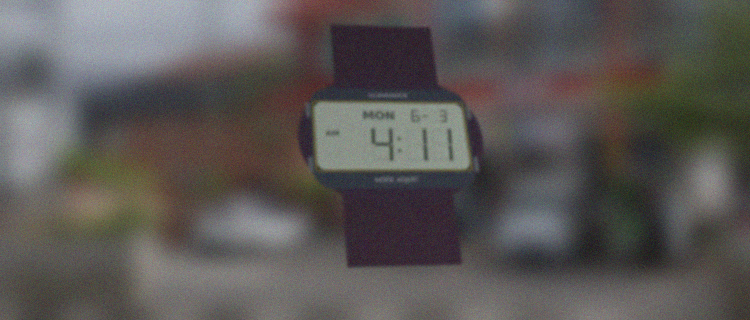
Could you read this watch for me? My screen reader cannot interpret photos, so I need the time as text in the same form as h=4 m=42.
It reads h=4 m=11
